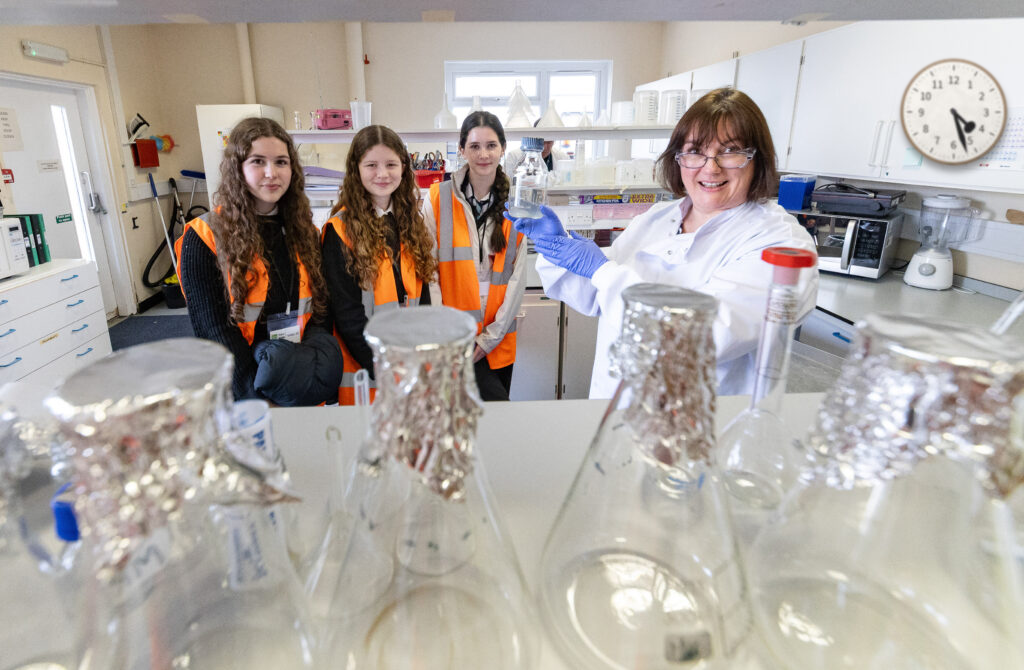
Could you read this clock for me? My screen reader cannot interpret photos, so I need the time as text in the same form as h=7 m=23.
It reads h=4 m=27
